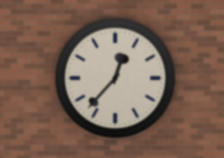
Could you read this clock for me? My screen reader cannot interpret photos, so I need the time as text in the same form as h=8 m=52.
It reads h=12 m=37
